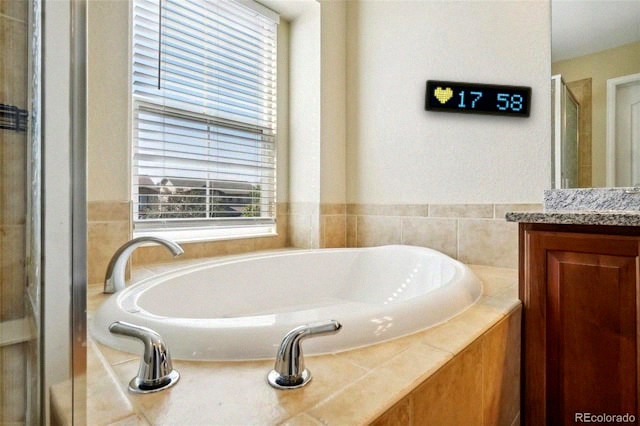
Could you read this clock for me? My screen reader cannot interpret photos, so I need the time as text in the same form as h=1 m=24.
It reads h=17 m=58
